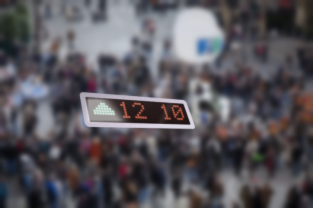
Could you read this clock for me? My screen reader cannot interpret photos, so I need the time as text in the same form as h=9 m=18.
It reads h=12 m=10
